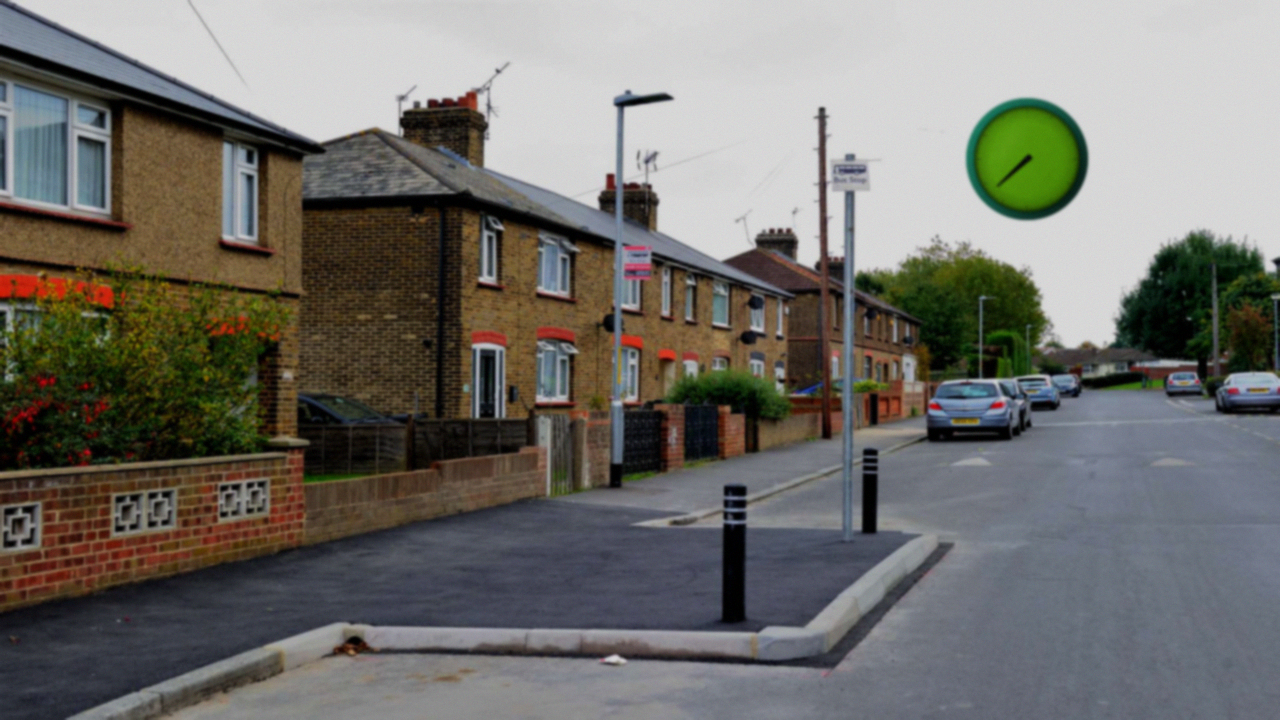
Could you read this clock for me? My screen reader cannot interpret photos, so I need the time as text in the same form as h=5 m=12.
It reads h=7 m=38
